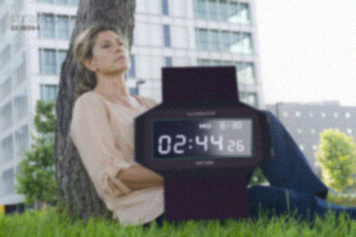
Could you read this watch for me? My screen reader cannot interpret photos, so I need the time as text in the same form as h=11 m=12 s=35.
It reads h=2 m=44 s=26
